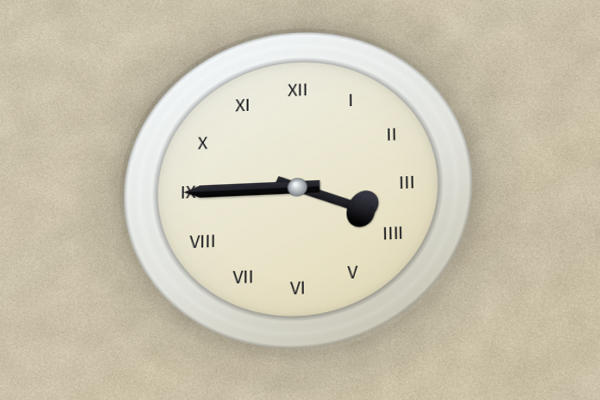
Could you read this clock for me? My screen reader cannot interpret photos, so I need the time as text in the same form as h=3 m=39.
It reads h=3 m=45
